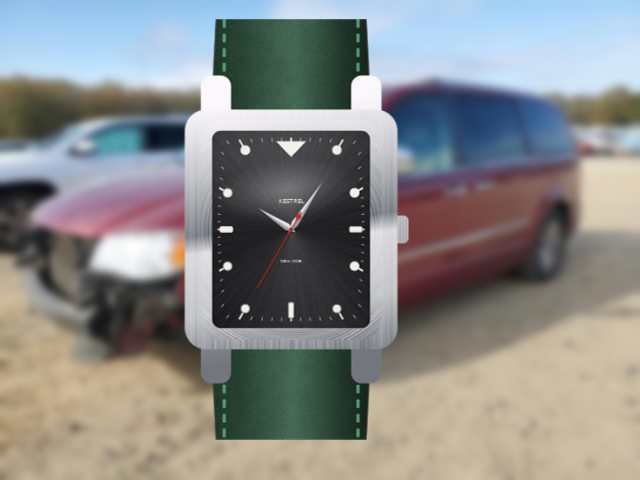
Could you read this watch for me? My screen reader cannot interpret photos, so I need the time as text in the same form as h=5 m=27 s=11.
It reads h=10 m=5 s=35
